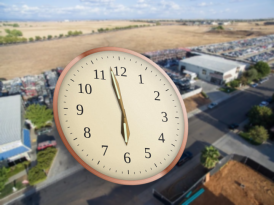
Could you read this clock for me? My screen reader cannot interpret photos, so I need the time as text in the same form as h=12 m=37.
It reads h=5 m=58
